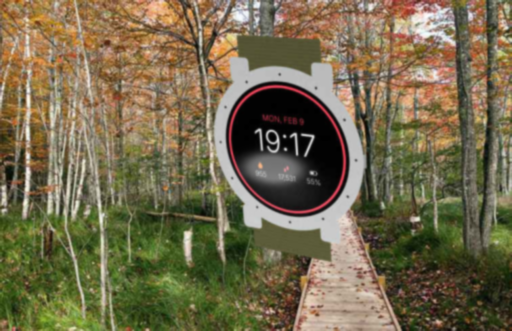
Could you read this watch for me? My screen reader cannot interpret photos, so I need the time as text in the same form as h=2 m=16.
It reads h=19 m=17
